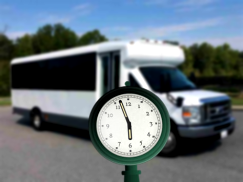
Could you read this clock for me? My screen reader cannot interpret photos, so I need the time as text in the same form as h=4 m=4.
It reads h=5 m=57
